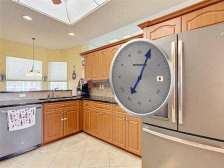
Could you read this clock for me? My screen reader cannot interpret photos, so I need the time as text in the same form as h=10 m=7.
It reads h=7 m=4
